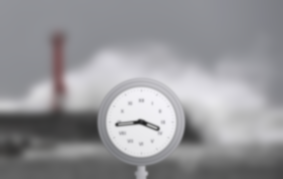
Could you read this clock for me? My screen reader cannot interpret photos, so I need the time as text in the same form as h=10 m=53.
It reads h=3 m=44
